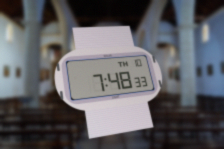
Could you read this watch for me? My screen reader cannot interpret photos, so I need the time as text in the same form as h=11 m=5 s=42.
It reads h=7 m=48 s=33
